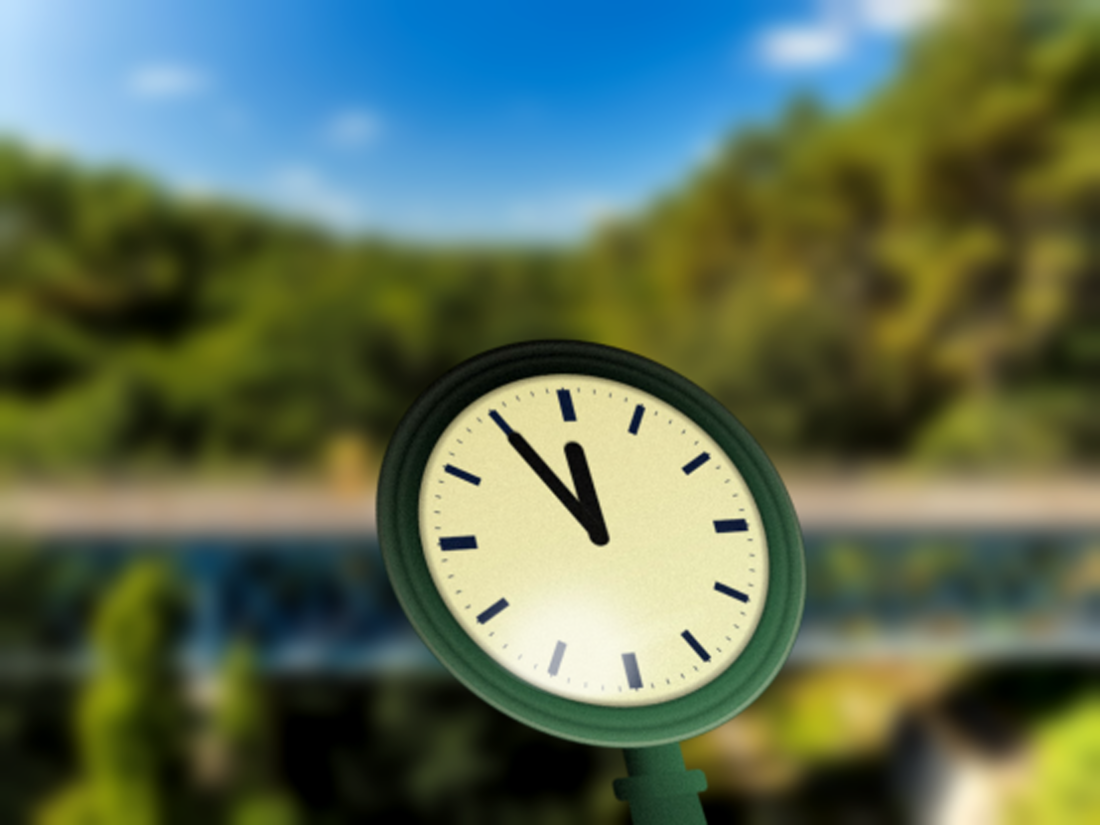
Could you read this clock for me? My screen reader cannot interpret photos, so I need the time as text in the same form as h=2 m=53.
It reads h=11 m=55
